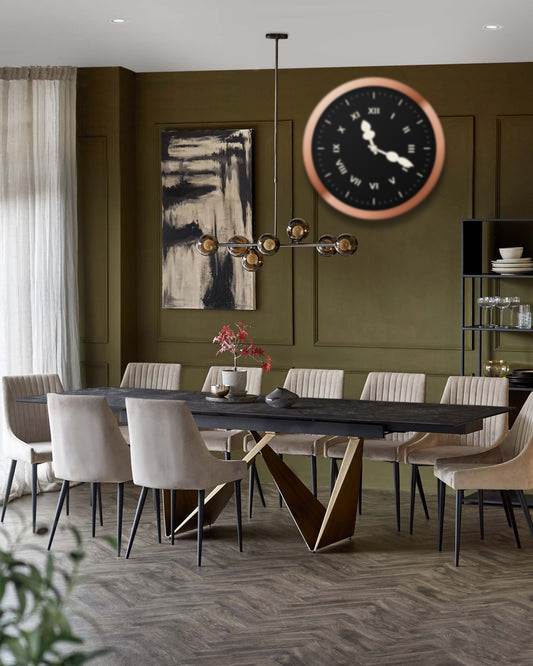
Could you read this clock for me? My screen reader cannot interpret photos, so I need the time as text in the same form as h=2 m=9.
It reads h=11 m=19
